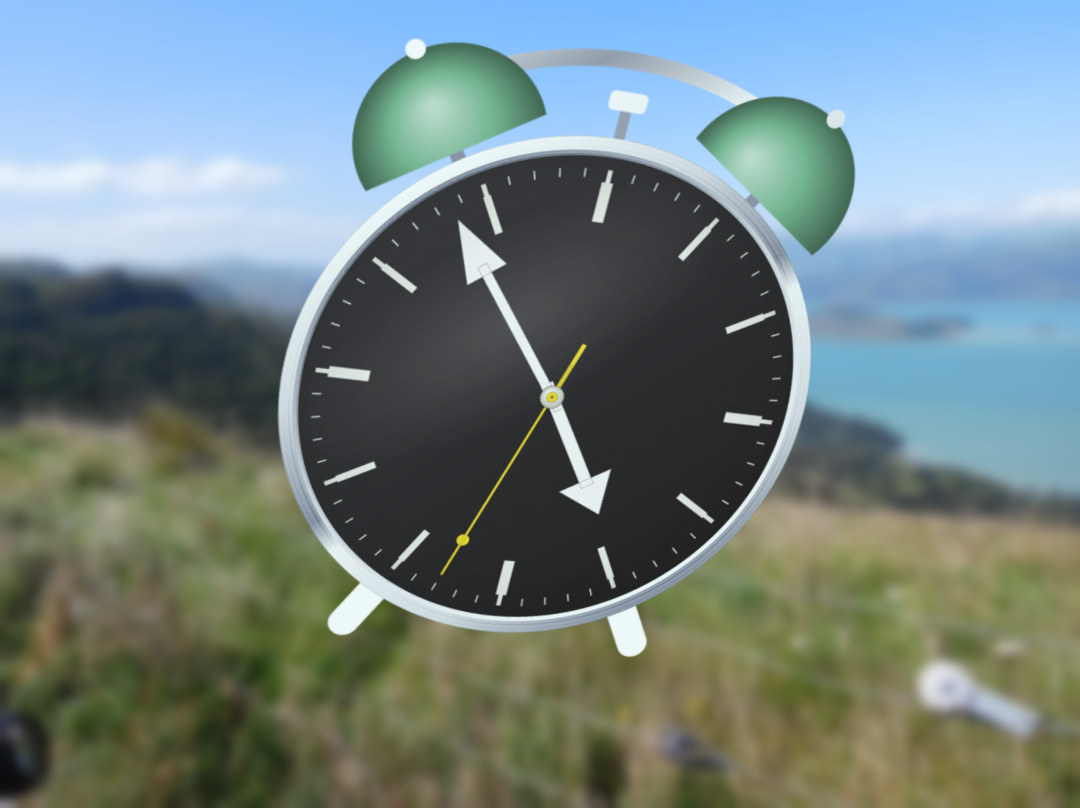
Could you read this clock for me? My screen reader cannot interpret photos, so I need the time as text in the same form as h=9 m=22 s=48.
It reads h=4 m=53 s=33
